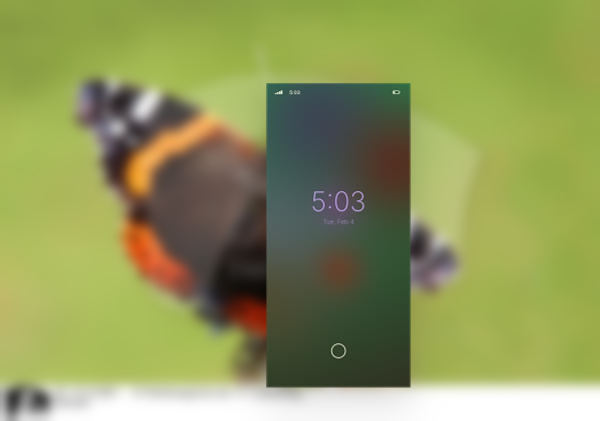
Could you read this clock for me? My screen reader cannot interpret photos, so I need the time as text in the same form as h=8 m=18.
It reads h=5 m=3
